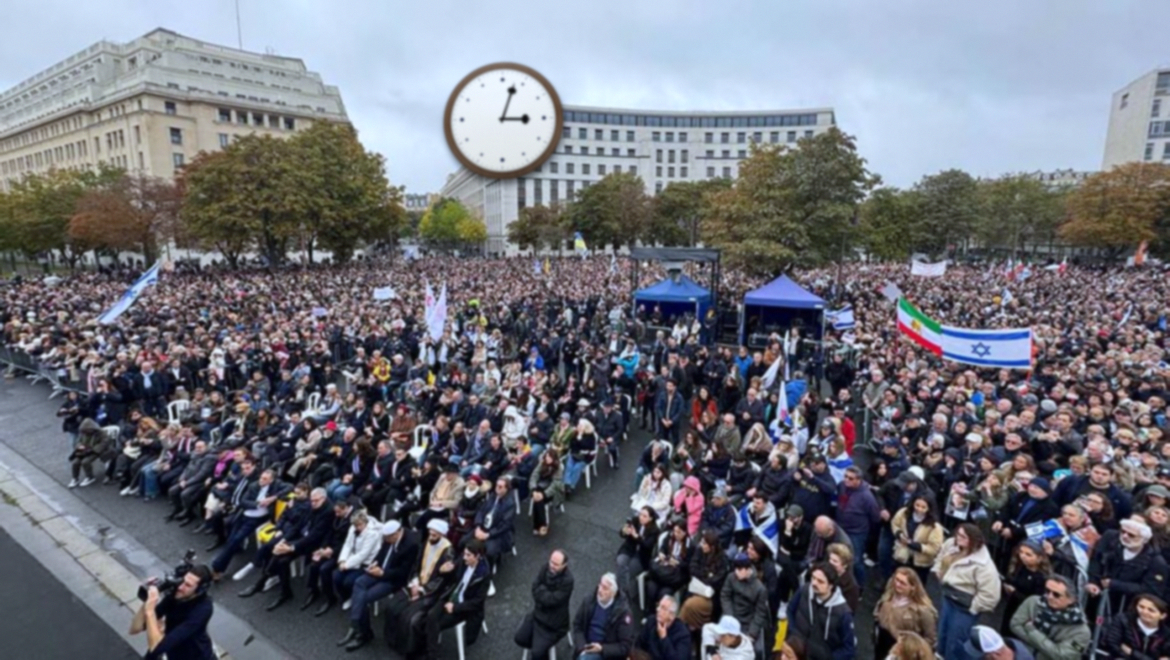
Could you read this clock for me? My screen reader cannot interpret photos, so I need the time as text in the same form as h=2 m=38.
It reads h=3 m=3
